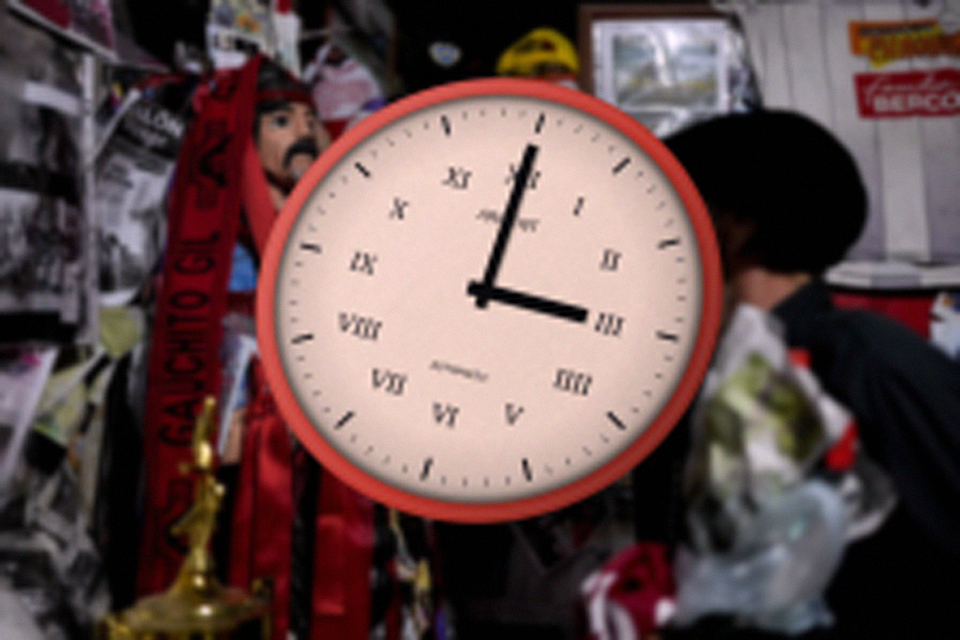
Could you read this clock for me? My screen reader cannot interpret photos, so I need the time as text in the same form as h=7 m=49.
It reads h=3 m=0
